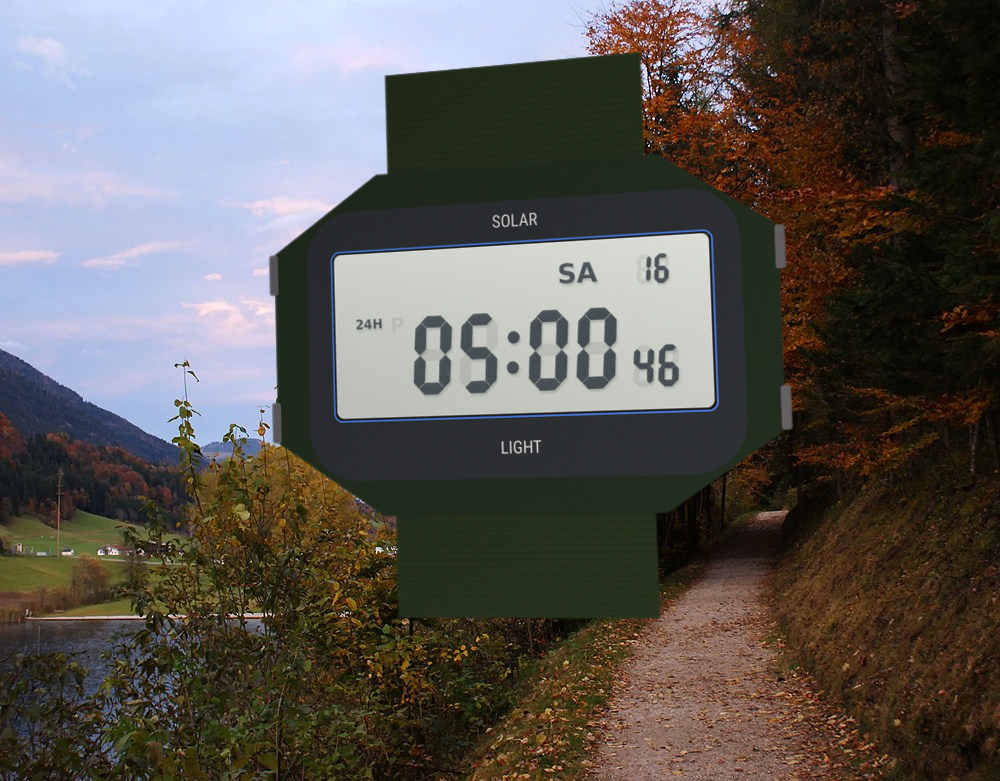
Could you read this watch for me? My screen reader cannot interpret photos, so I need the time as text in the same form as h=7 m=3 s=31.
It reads h=5 m=0 s=46
